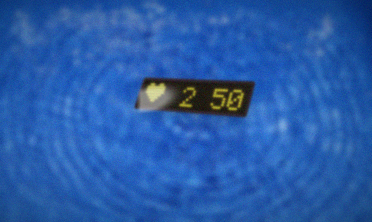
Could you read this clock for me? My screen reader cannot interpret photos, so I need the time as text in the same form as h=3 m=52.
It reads h=2 m=50
